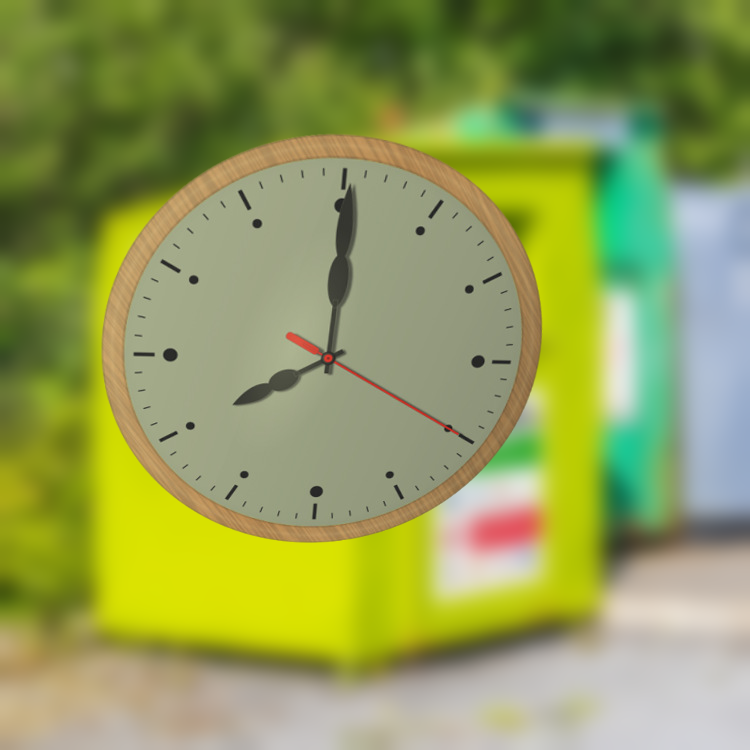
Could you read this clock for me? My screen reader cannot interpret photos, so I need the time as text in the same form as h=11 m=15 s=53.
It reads h=8 m=0 s=20
